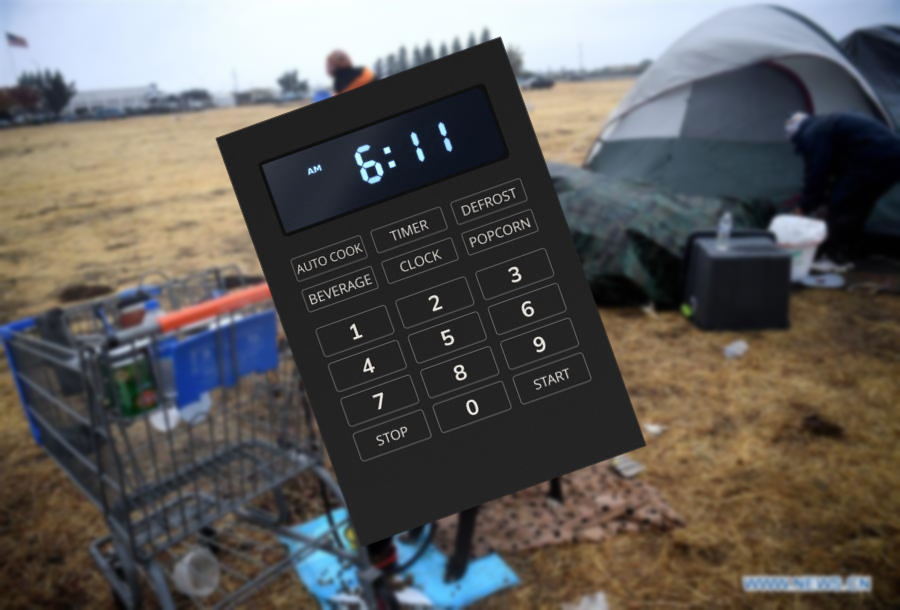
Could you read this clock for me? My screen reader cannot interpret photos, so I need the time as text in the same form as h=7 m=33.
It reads h=6 m=11
